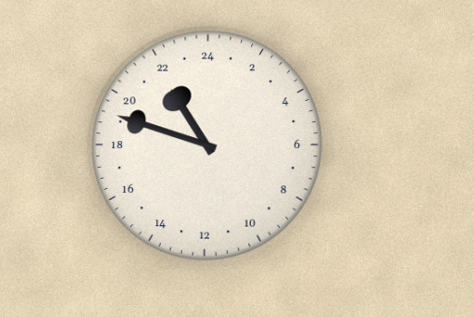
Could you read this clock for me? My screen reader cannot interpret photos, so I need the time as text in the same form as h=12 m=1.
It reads h=21 m=48
